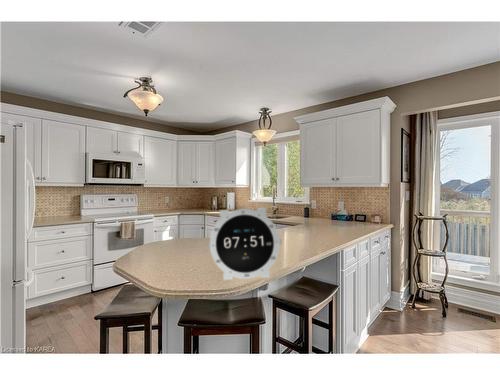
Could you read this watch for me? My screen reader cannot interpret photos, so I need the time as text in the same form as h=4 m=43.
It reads h=7 m=51
